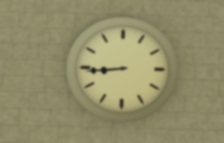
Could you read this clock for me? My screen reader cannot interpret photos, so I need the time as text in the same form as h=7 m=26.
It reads h=8 m=44
